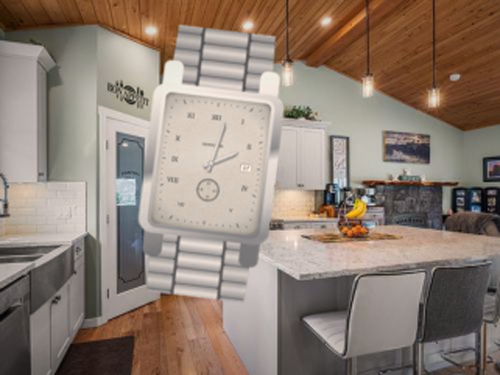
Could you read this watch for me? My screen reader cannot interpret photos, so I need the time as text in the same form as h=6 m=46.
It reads h=2 m=2
